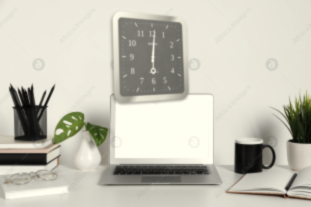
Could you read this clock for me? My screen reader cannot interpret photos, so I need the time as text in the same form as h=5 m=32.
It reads h=6 m=1
